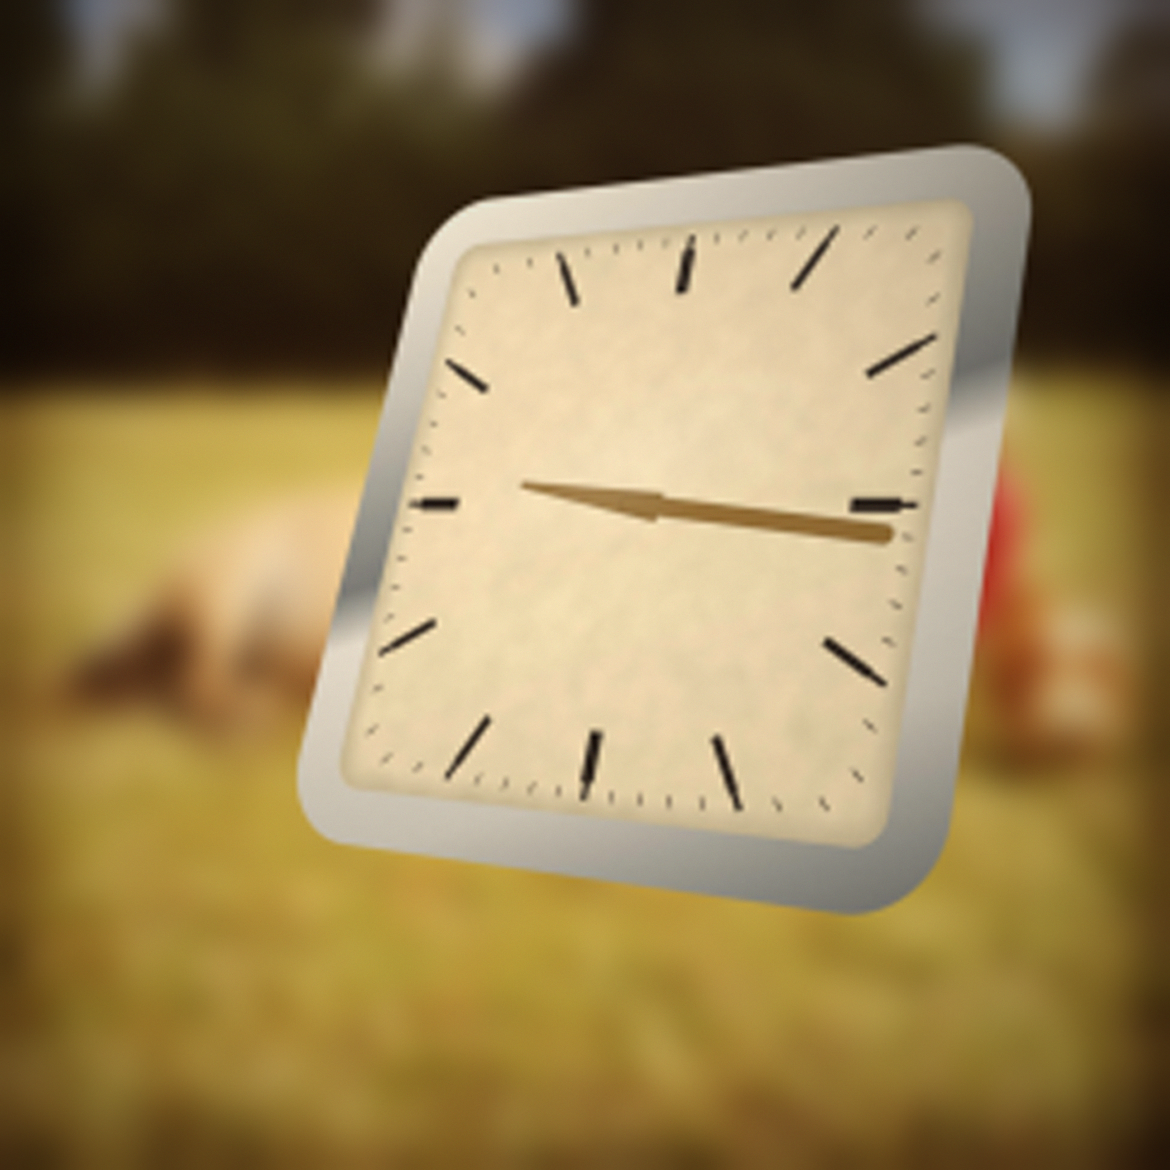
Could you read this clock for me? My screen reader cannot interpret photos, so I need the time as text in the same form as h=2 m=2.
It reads h=9 m=16
